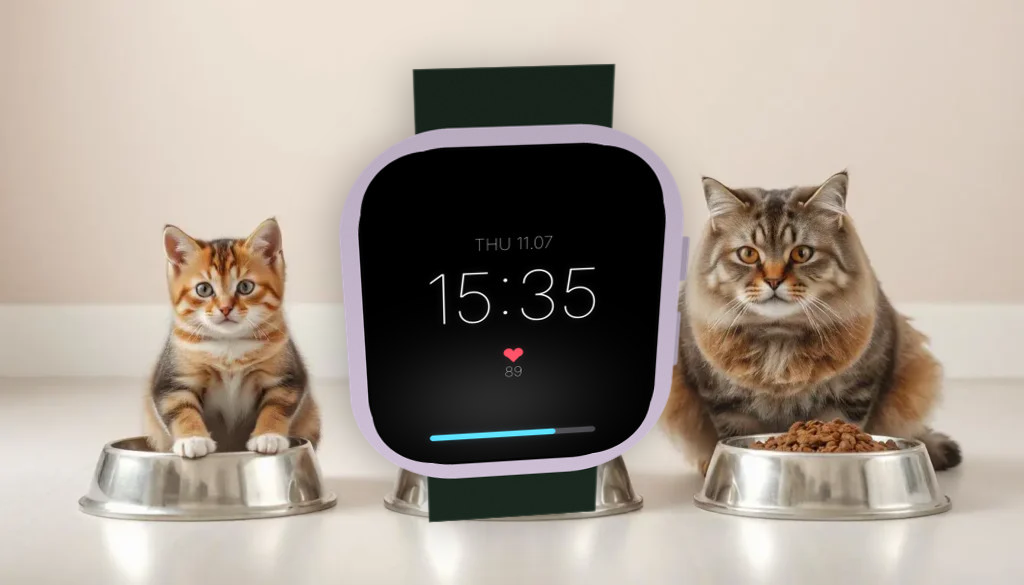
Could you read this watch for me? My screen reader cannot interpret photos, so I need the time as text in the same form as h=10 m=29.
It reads h=15 m=35
